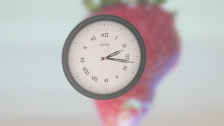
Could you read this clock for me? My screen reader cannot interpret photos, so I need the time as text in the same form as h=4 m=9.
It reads h=2 m=17
